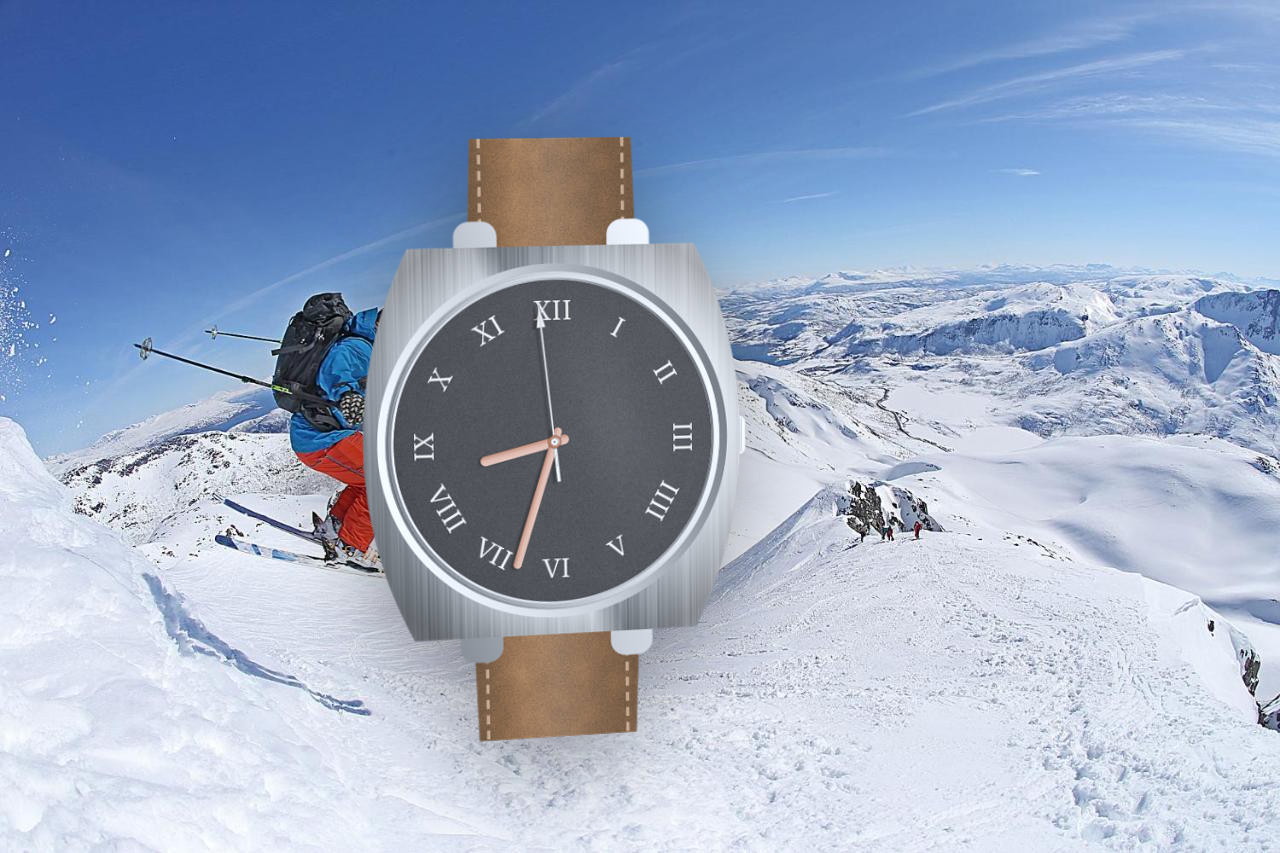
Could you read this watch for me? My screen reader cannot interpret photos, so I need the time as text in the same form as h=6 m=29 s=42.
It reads h=8 m=32 s=59
